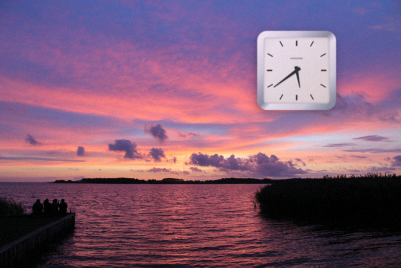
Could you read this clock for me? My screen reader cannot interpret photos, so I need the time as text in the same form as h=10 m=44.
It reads h=5 m=39
